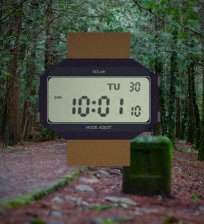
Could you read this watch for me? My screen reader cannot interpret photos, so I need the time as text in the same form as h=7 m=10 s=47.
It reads h=10 m=1 s=10
